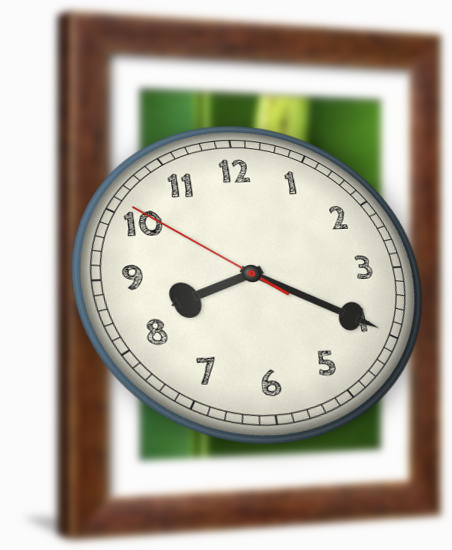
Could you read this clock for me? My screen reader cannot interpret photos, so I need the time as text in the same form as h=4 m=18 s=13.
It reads h=8 m=19 s=51
